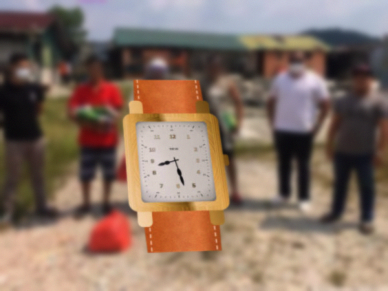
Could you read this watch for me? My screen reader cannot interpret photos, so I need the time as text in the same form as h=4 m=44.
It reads h=8 m=28
